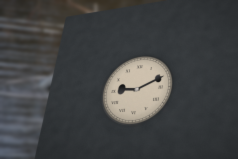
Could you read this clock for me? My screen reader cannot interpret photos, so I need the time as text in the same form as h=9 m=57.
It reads h=9 m=11
